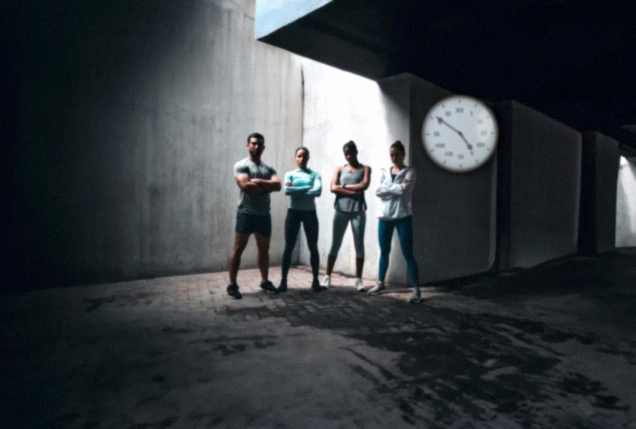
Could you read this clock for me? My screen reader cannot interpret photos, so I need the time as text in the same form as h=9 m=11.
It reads h=4 m=51
